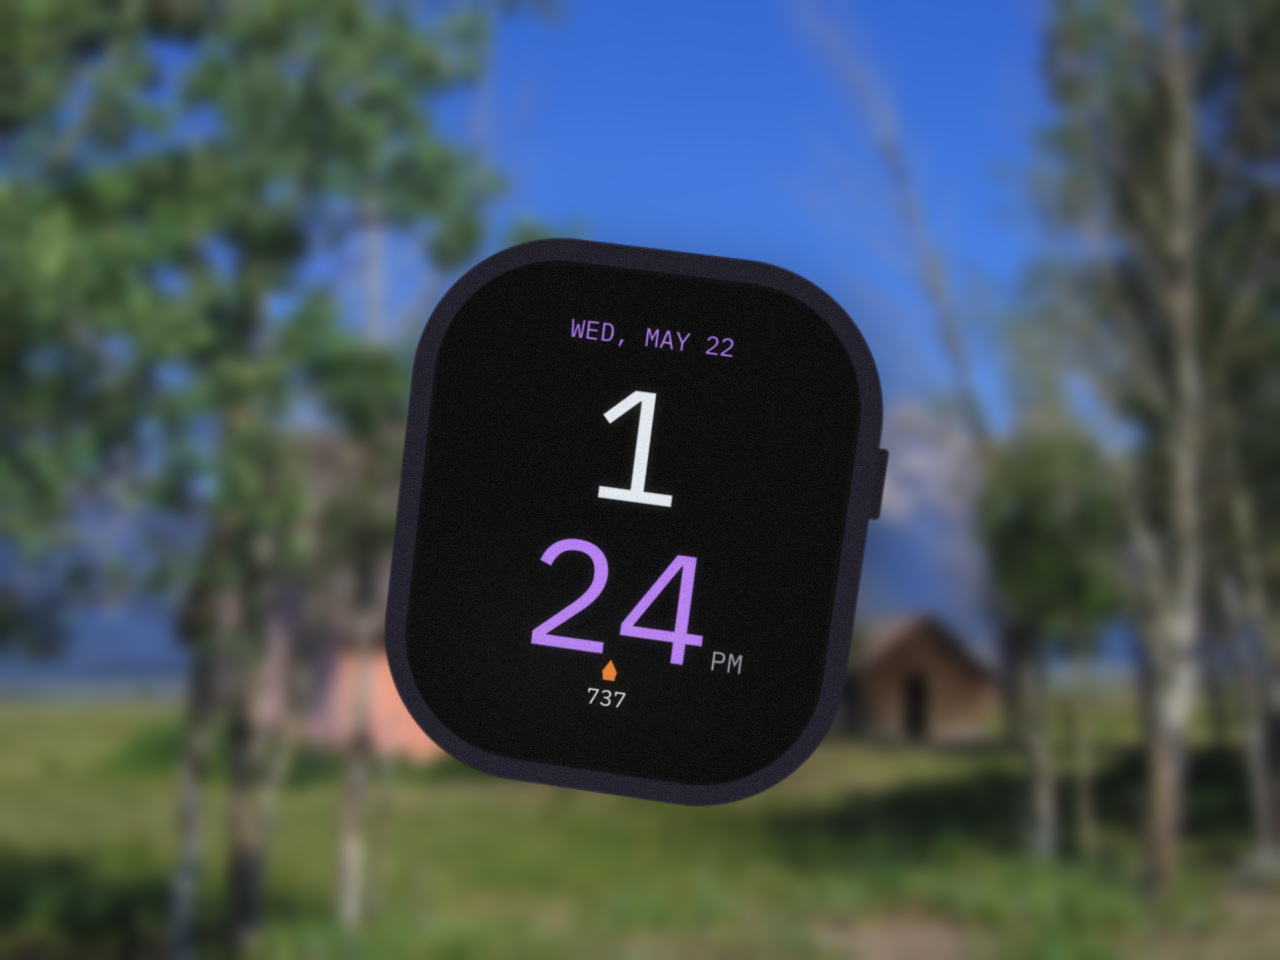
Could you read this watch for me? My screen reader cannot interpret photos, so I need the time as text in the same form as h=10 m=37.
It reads h=1 m=24
